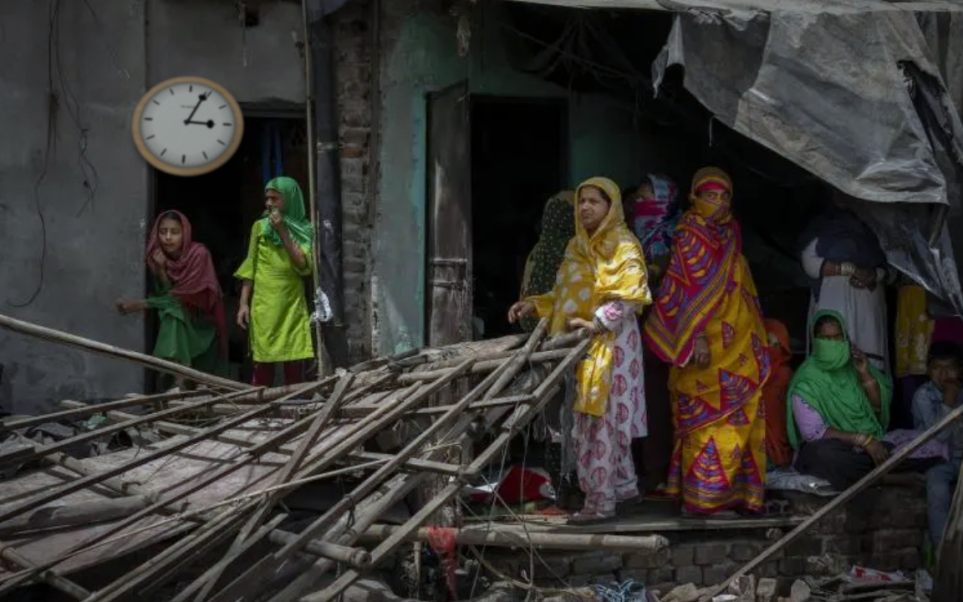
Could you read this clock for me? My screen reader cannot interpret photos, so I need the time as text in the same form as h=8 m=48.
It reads h=3 m=4
